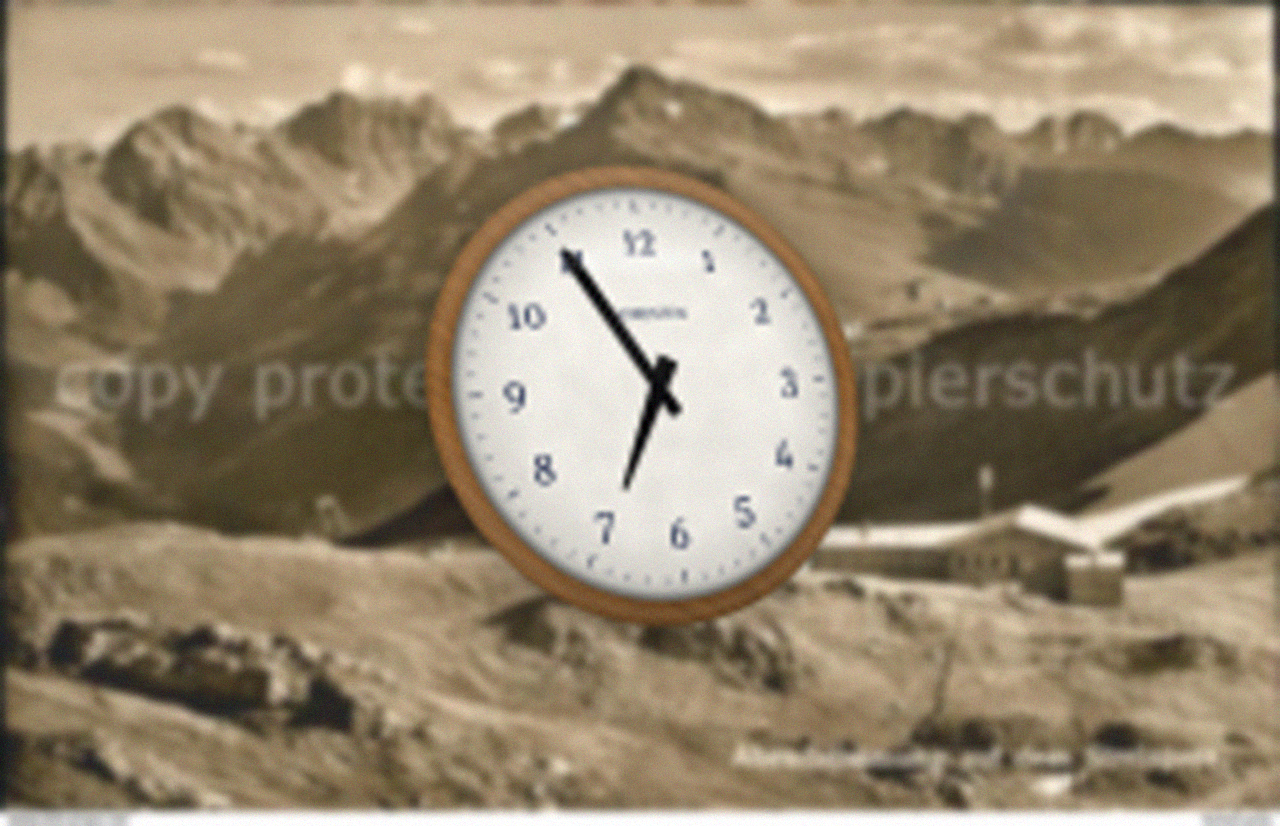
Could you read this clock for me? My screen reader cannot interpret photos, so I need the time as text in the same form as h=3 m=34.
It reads h=6 m=55
